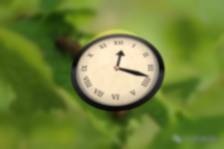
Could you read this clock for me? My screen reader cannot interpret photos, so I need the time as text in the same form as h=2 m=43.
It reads h=12 m=18
